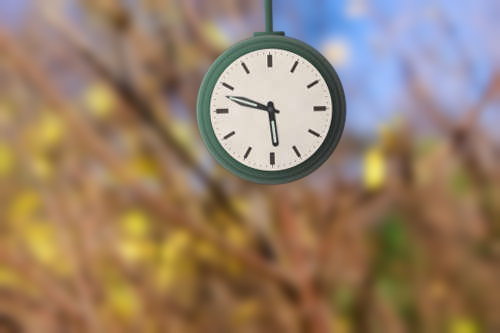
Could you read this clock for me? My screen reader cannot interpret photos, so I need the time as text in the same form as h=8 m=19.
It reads h=5 m=48
